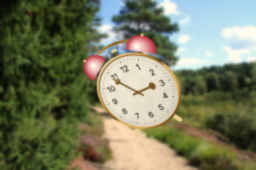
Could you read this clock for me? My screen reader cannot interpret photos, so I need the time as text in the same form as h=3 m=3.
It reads h=2 m=54
